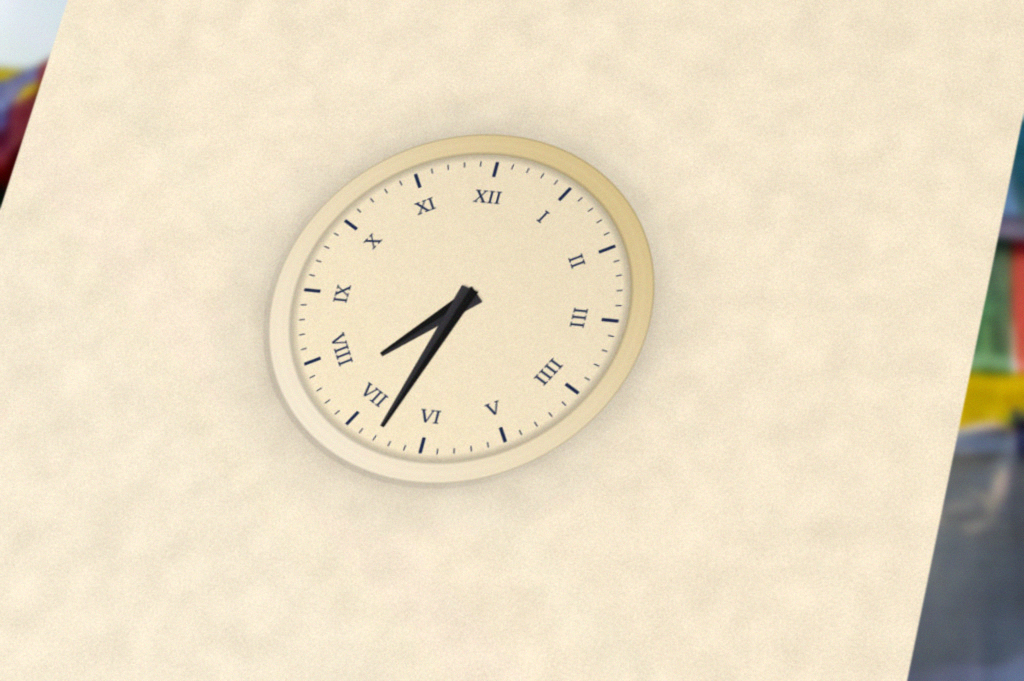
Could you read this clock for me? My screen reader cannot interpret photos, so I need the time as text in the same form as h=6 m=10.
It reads h=7 m=33
